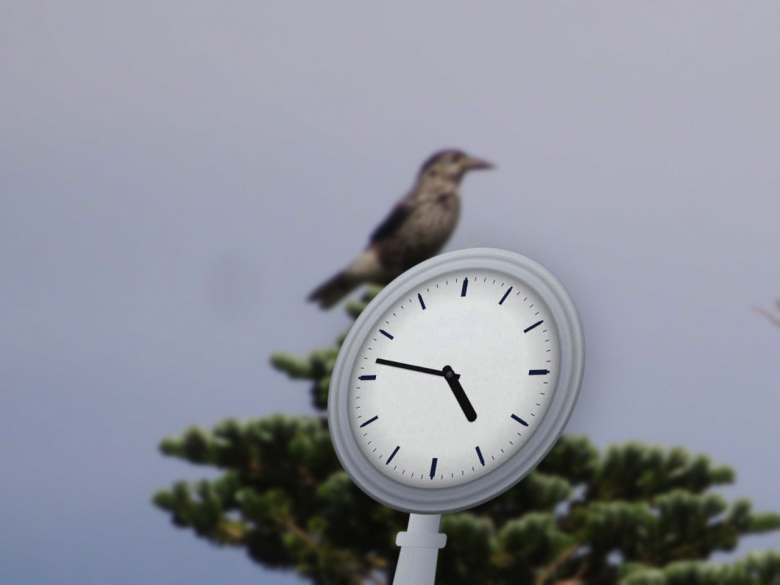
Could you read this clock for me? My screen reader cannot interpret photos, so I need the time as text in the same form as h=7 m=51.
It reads h=4 m=47
